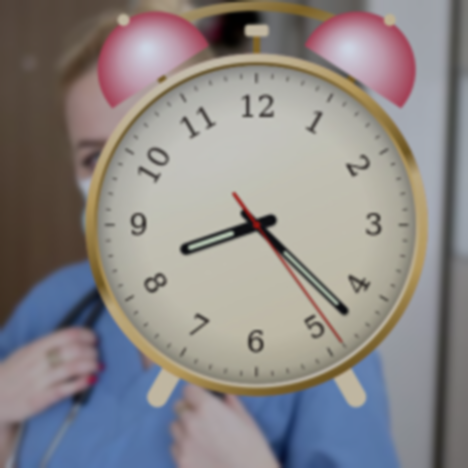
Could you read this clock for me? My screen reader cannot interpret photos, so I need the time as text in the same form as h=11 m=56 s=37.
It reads h=8 m=22 s=24
